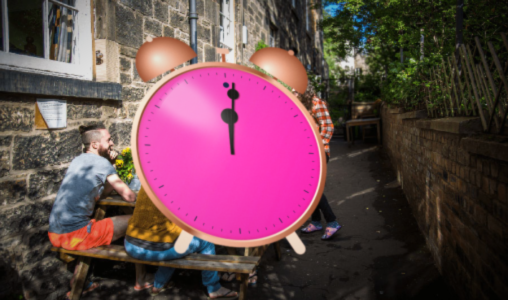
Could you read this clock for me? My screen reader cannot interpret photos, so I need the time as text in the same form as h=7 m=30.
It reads h=12 m=1
